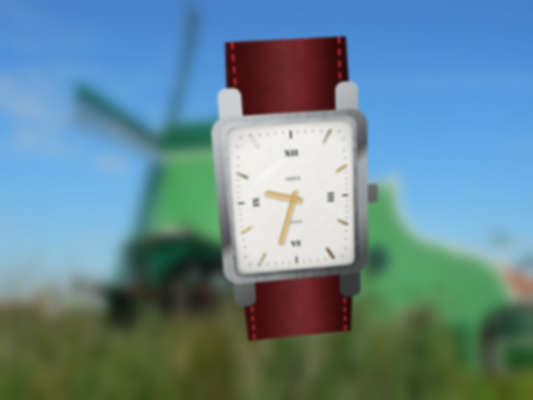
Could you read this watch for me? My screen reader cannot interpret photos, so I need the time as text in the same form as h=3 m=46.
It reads h=9 m=33
